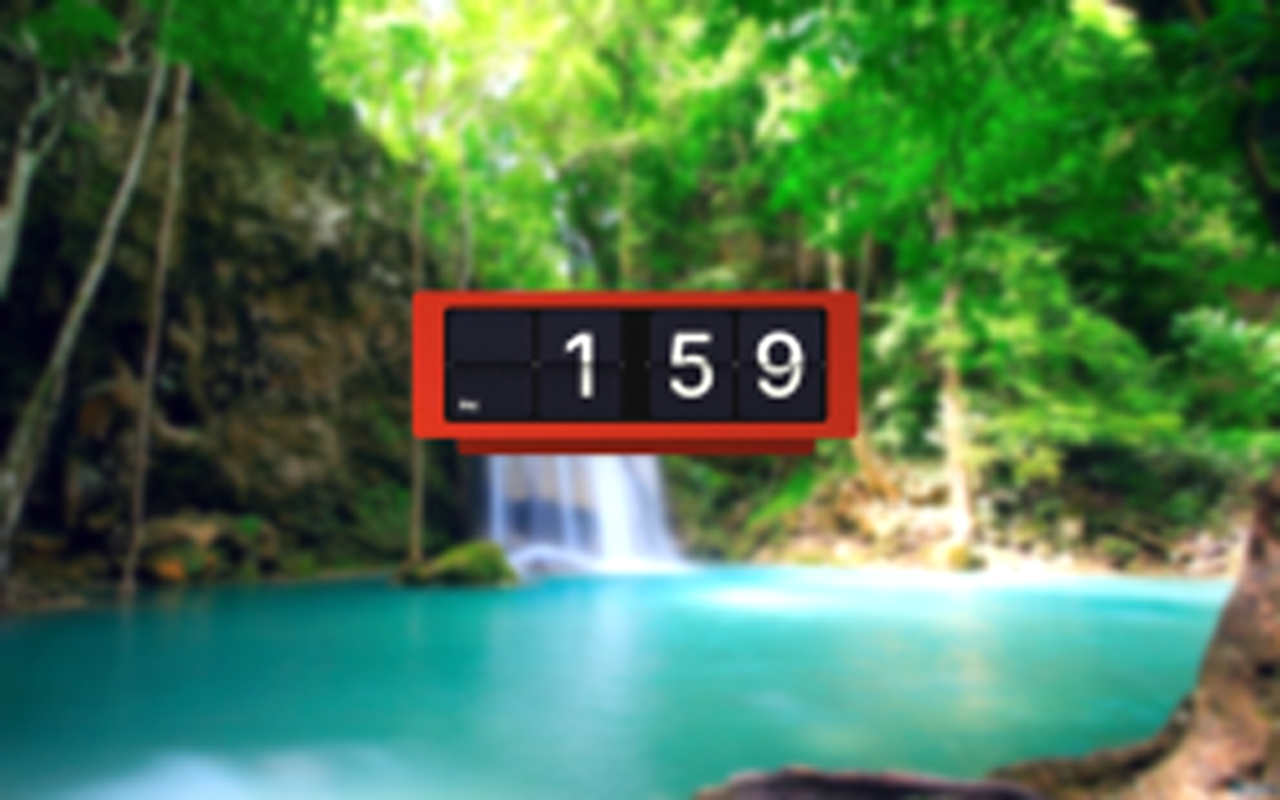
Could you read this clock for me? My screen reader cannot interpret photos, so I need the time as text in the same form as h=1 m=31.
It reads h=1 m=59
